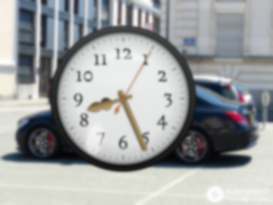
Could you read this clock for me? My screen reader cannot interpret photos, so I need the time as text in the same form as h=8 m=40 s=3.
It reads h=8 m=26 s=5
